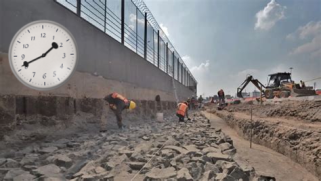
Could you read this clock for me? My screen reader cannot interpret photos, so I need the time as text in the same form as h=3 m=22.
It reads h=1 m=41
